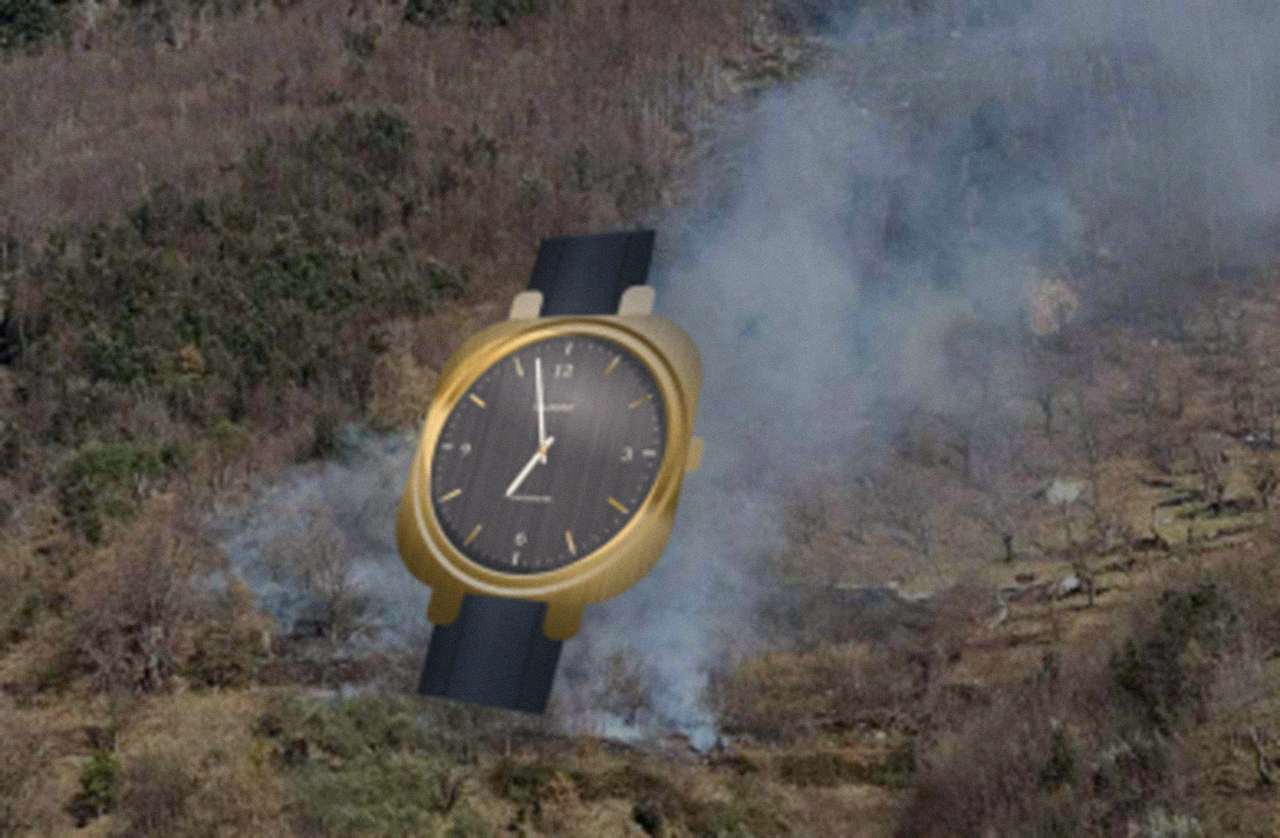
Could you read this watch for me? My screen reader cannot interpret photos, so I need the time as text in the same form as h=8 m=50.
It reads h=6 m=57
